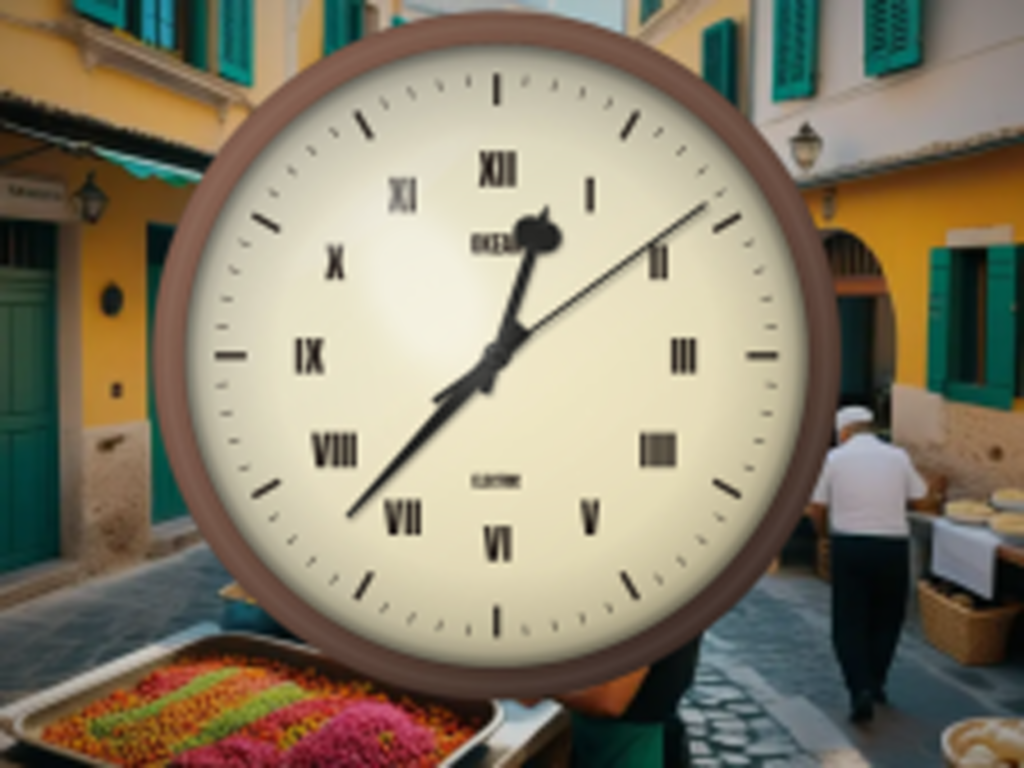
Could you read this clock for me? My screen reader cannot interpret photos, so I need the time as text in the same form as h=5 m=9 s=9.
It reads h=12 m=37 s=9
